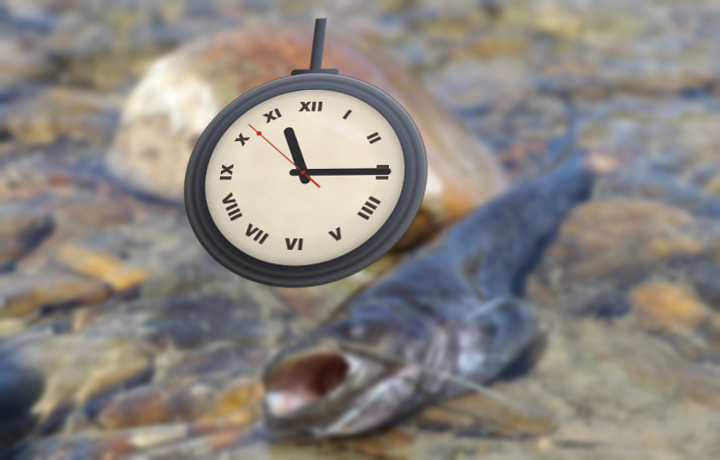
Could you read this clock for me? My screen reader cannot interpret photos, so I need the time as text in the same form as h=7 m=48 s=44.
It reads h=11 m=14 s=52
